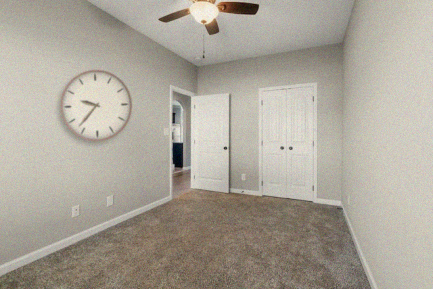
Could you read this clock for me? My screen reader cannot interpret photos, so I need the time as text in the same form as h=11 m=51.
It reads h=9 m=37
